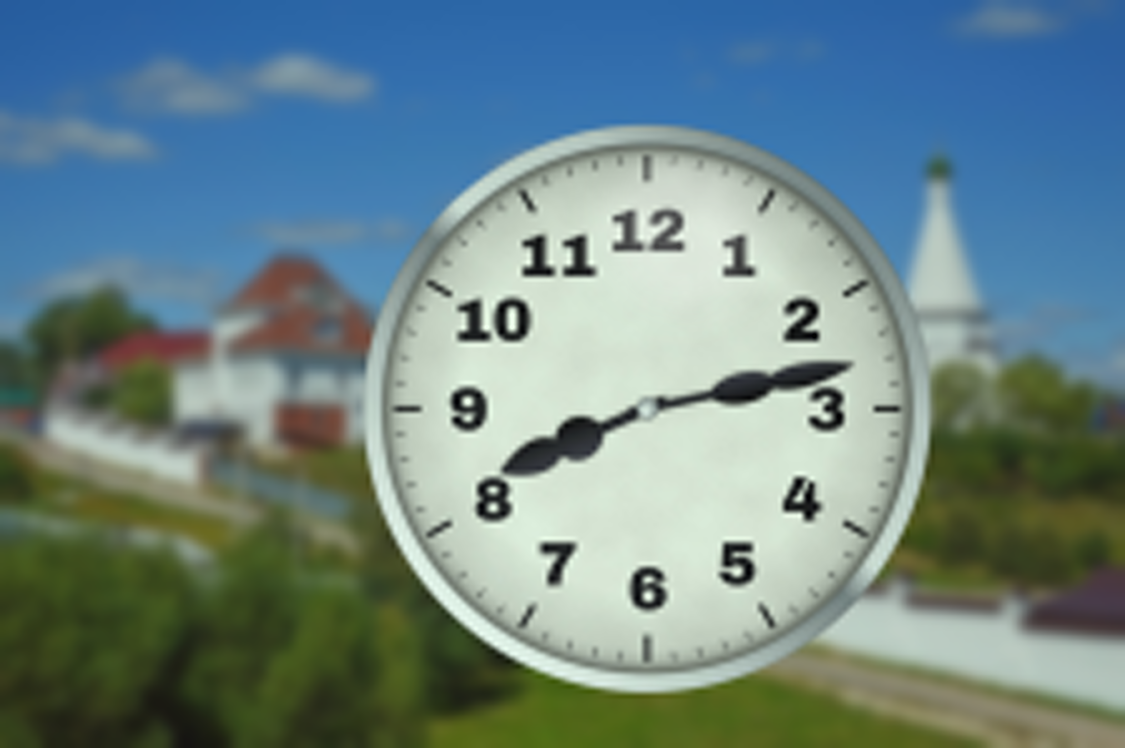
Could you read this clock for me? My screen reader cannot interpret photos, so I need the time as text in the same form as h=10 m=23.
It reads h=8 m=13
